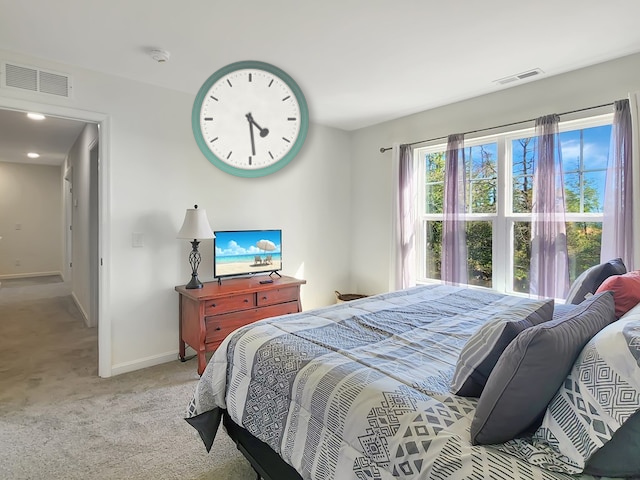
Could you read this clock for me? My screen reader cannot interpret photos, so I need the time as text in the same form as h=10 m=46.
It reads h=4 m=29
